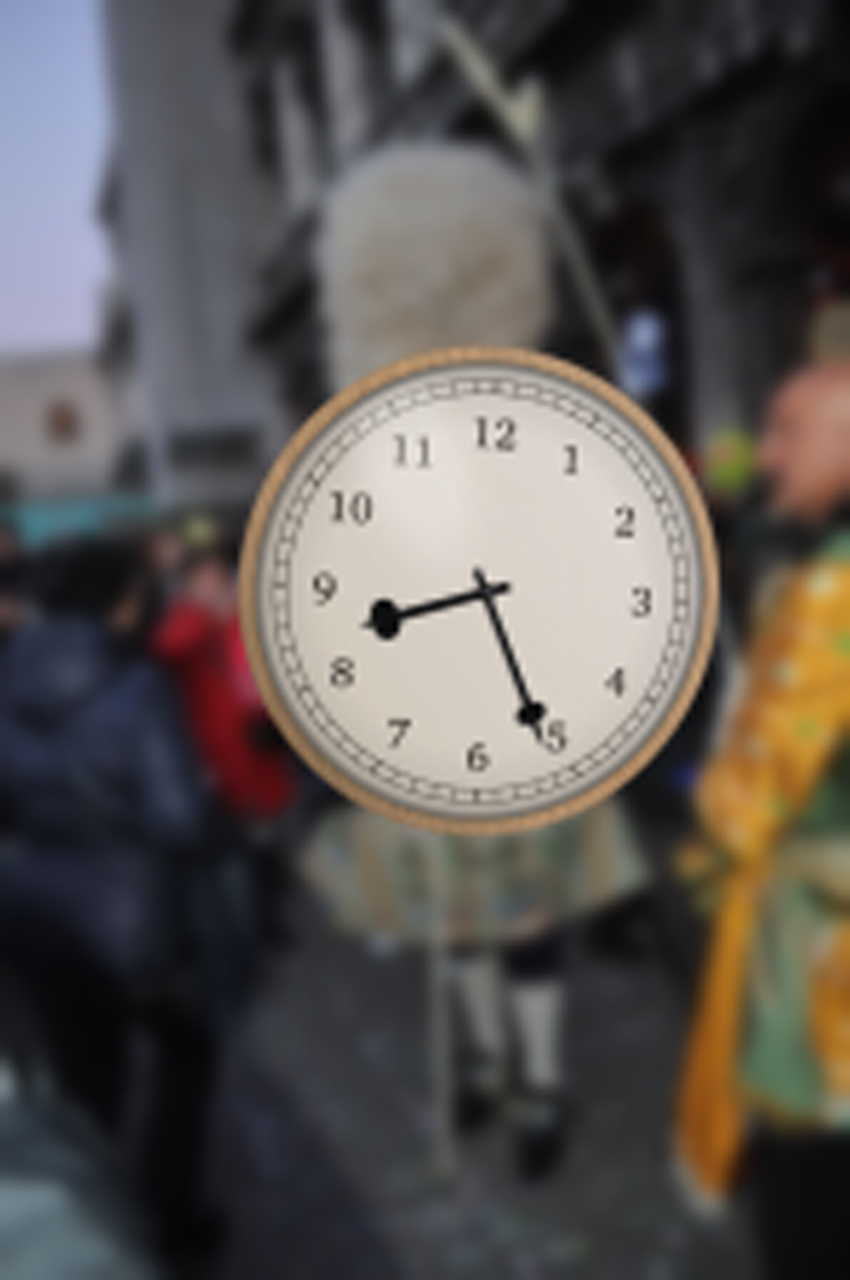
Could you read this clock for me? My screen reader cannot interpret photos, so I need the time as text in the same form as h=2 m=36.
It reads h=8 m=26
